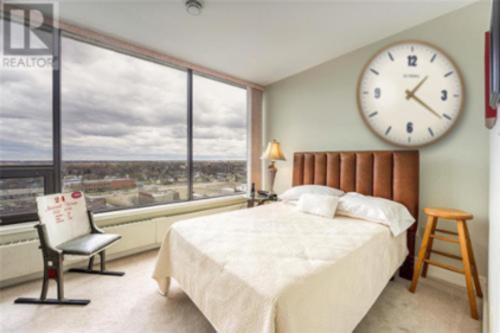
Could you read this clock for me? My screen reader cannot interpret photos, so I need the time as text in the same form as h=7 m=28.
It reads h=1 m=21
